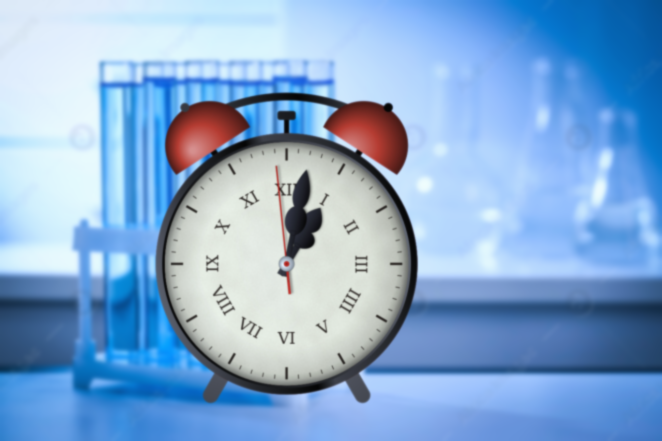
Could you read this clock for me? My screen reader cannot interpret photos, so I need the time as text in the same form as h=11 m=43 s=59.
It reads h=1 m=1 s=59
